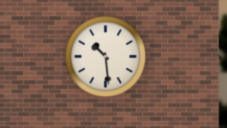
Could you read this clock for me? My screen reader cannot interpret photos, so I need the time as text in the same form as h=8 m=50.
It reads h=10 m=29
